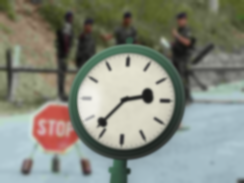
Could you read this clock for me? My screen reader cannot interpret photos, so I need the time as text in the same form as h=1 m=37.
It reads h=2 m=37
